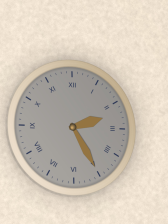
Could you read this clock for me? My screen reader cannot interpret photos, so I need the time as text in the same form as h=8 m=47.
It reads h=2 m=25
